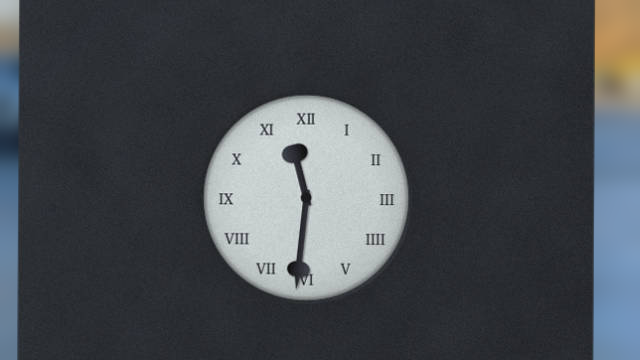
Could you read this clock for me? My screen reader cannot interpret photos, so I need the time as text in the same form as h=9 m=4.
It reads h=11 m=31
